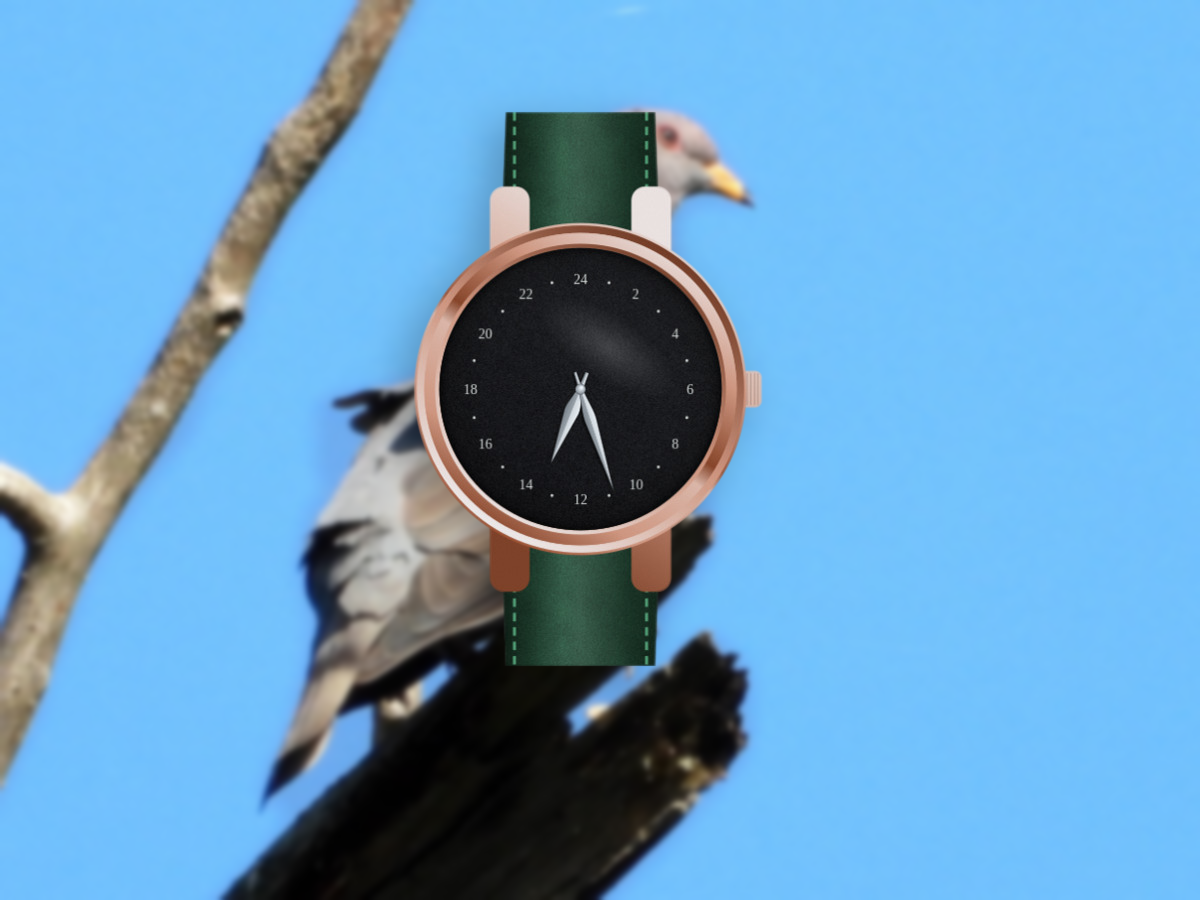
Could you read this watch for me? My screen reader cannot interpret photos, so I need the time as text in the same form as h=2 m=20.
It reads h=13 m=27
